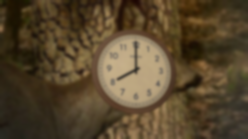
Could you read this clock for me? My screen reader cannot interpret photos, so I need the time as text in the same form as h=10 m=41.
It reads h=8 m=0
